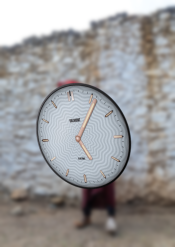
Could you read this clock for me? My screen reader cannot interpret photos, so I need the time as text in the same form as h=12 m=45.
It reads h=5 m=6
